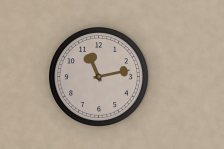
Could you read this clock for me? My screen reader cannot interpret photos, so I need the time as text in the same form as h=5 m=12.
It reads h=11 m=13
